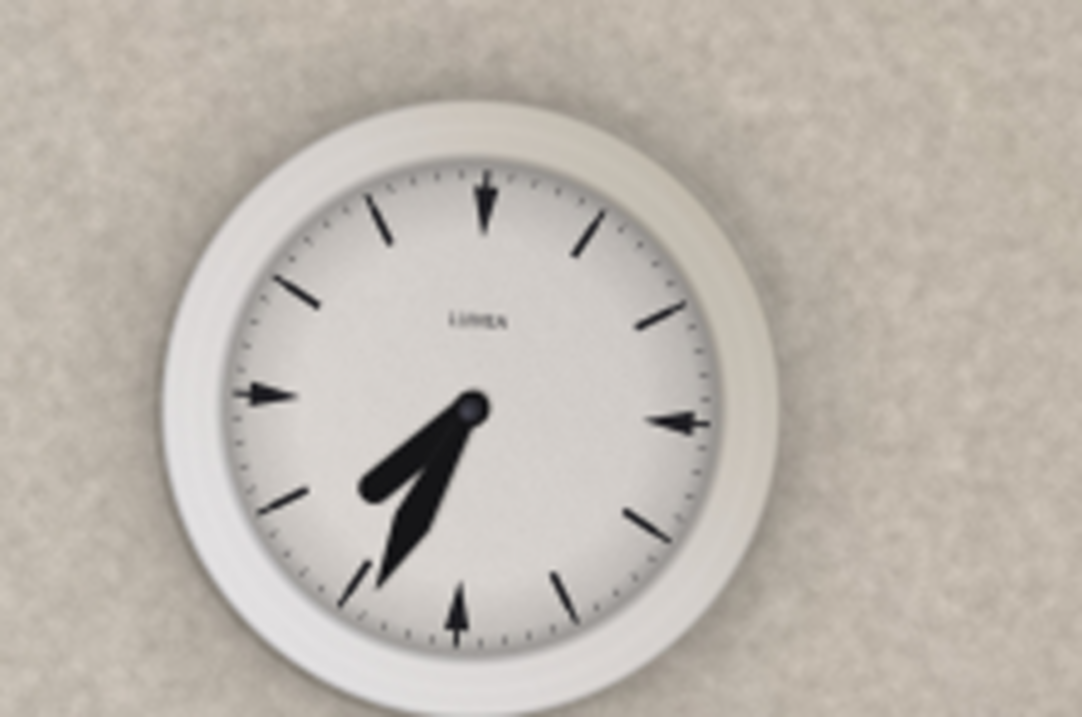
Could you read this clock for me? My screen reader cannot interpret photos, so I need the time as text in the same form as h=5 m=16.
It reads h=7 m=34
